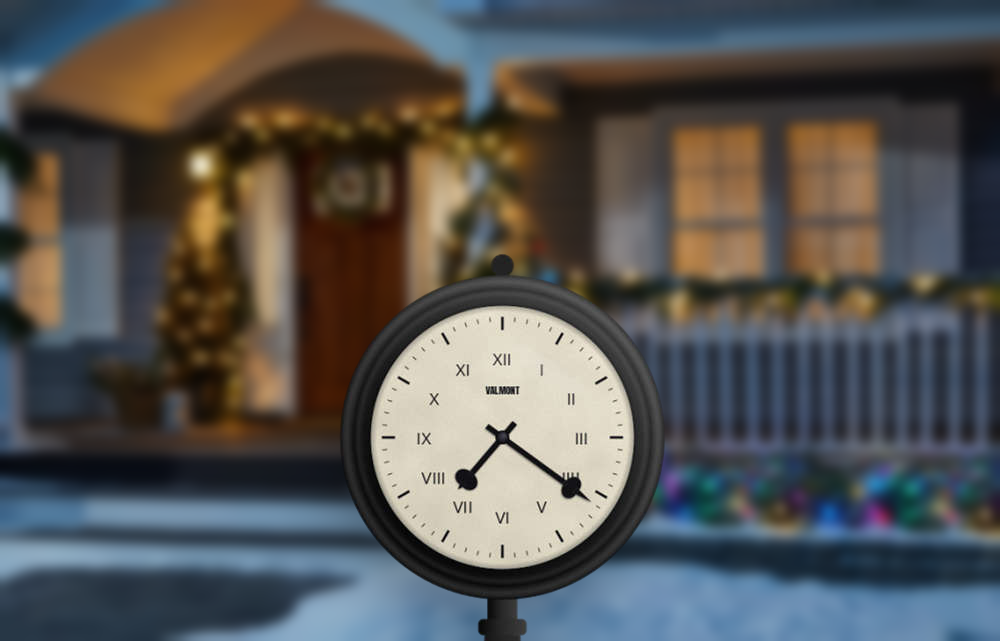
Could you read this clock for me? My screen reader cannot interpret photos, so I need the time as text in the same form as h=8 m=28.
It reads h=7 m=21
